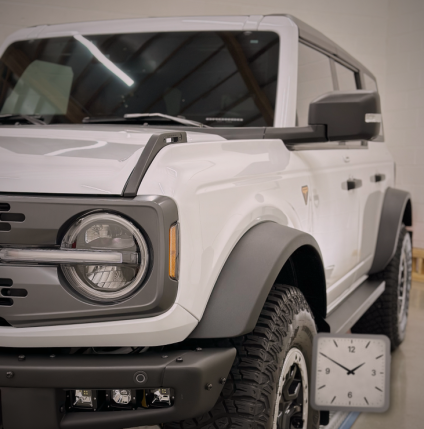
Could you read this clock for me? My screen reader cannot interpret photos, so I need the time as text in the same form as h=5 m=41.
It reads h=1 m=50
